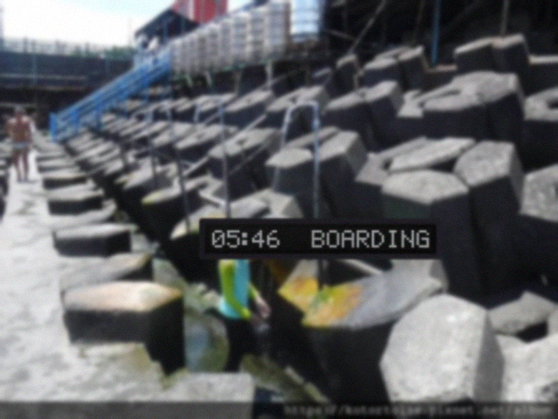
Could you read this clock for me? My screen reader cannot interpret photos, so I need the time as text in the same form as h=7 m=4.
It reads h=5 m=46
